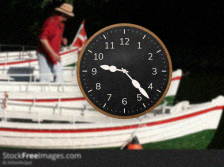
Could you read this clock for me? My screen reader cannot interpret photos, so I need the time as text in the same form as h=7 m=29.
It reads h=9 m=23
